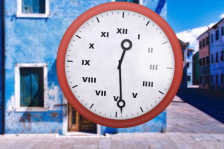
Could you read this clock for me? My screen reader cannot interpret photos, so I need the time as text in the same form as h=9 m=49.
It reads h=12 m=29
